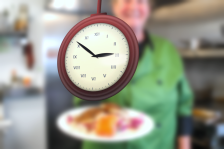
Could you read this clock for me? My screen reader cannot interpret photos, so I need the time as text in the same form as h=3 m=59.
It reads h=2 m=51
